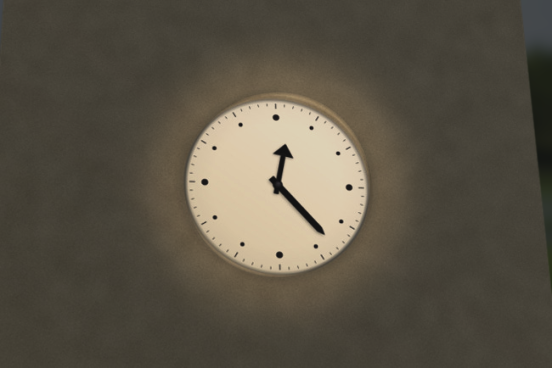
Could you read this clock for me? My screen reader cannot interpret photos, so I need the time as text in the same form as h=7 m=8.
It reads h=12 m=23
